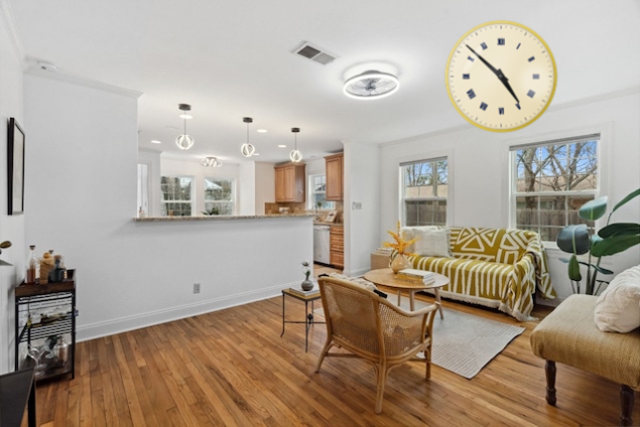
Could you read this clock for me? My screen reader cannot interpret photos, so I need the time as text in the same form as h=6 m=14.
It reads h=4 m=52
